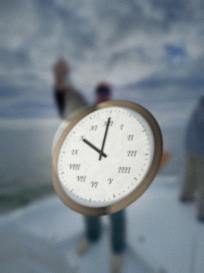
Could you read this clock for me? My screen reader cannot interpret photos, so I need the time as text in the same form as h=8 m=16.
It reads h=10 m=0
